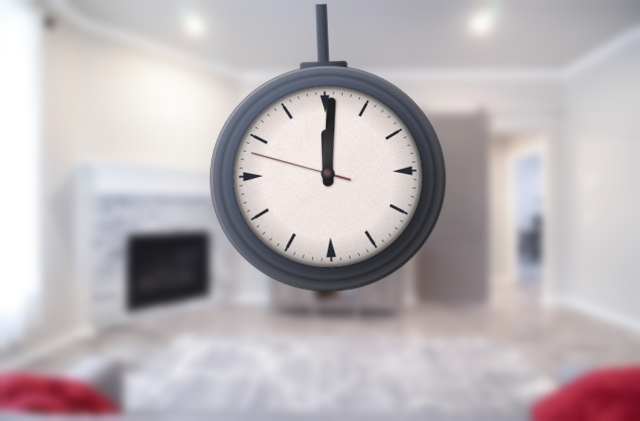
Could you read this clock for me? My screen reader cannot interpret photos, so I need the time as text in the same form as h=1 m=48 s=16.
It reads h=12 m=0 s=48
